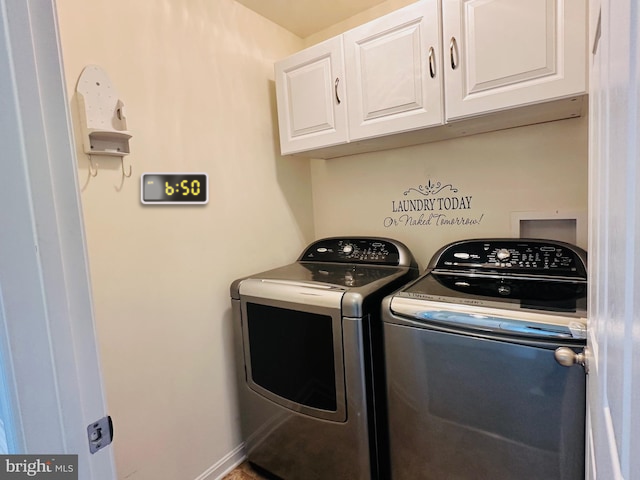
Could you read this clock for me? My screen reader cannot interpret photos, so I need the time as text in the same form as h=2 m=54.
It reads h=6 m=50
